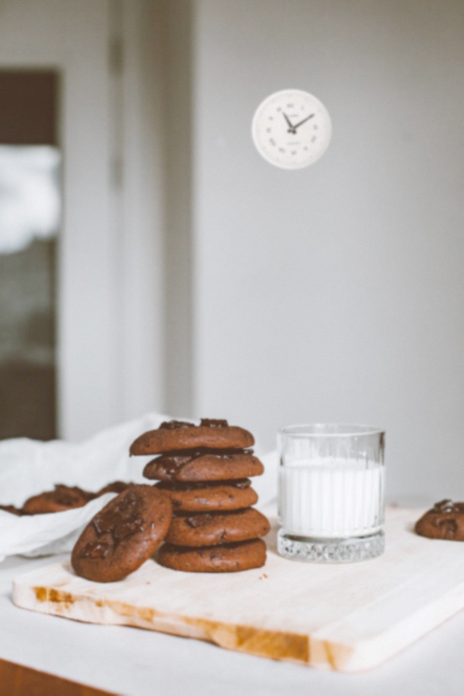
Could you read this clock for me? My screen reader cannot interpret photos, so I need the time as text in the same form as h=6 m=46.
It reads h=11 m=10
